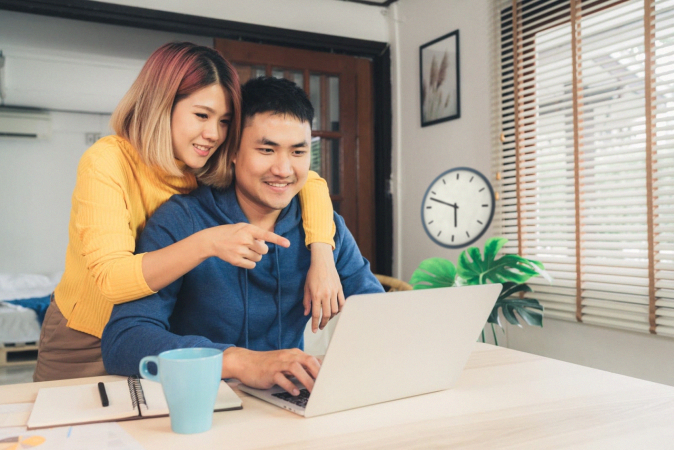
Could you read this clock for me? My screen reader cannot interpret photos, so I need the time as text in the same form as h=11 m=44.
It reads h=5 m=48
